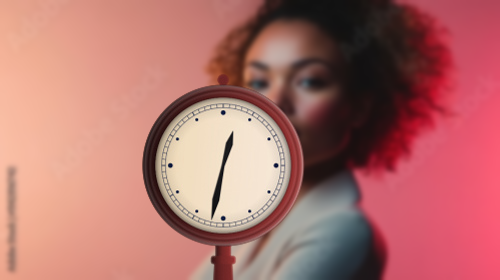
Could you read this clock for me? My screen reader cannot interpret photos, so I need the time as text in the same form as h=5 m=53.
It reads h=12 m=32
